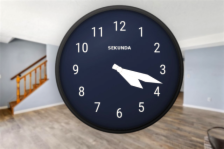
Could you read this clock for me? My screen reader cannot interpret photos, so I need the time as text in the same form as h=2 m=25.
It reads h=4 m=18
